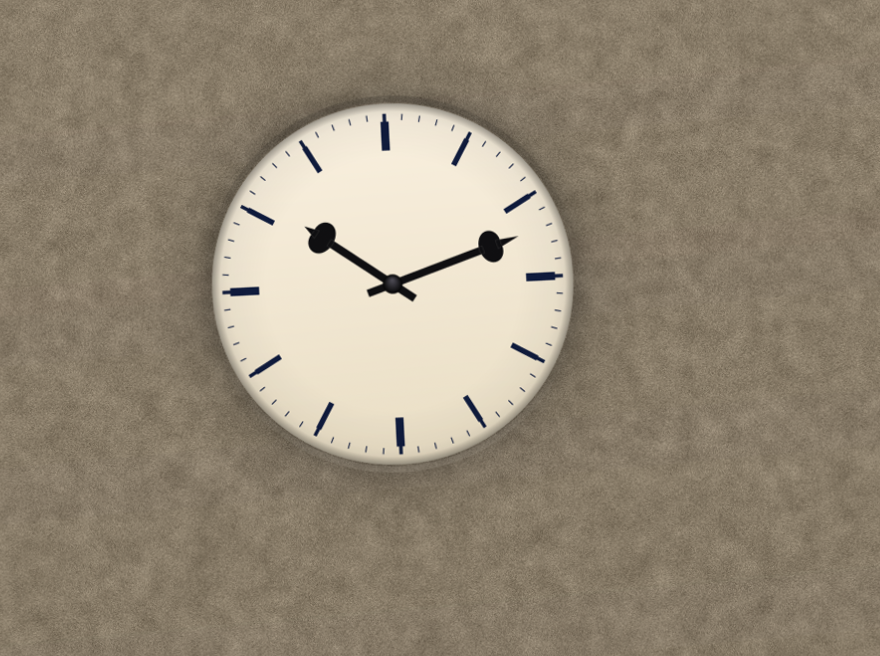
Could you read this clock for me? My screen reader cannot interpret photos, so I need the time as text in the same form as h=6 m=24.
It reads h=10 m=12
